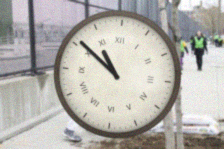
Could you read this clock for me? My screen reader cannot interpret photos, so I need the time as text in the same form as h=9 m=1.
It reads h=10 m=51
